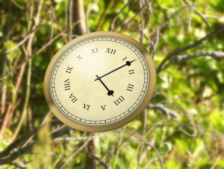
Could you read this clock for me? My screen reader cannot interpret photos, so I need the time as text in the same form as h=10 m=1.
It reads h=4 m=7
